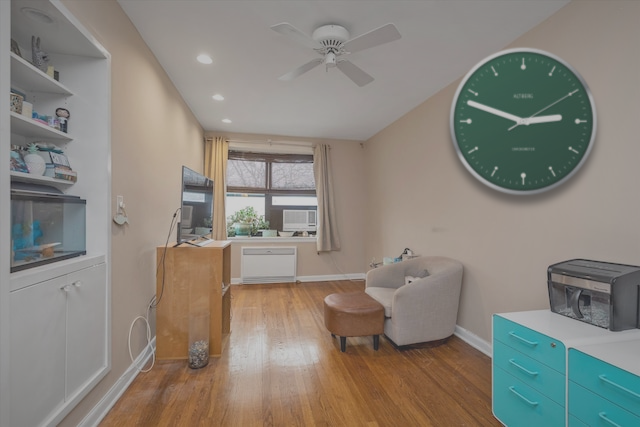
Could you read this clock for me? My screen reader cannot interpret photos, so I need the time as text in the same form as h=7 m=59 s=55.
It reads h=2 m=48 s=10
